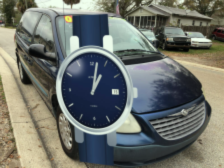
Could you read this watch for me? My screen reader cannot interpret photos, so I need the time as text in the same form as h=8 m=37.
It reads h=1 m=2
